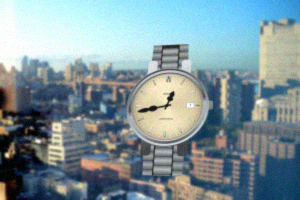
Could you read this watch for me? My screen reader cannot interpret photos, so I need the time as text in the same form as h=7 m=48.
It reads h=12 m=43
